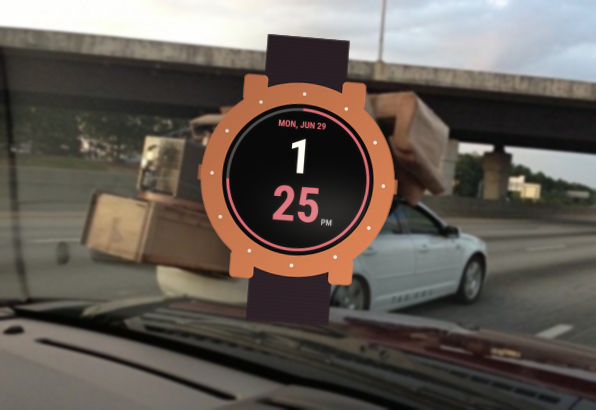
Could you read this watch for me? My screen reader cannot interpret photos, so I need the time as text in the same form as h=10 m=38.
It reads h=1 m=25
